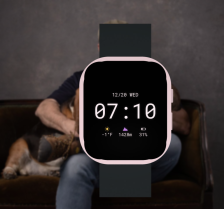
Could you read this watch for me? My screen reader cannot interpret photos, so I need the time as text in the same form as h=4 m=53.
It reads h=7 m=10
